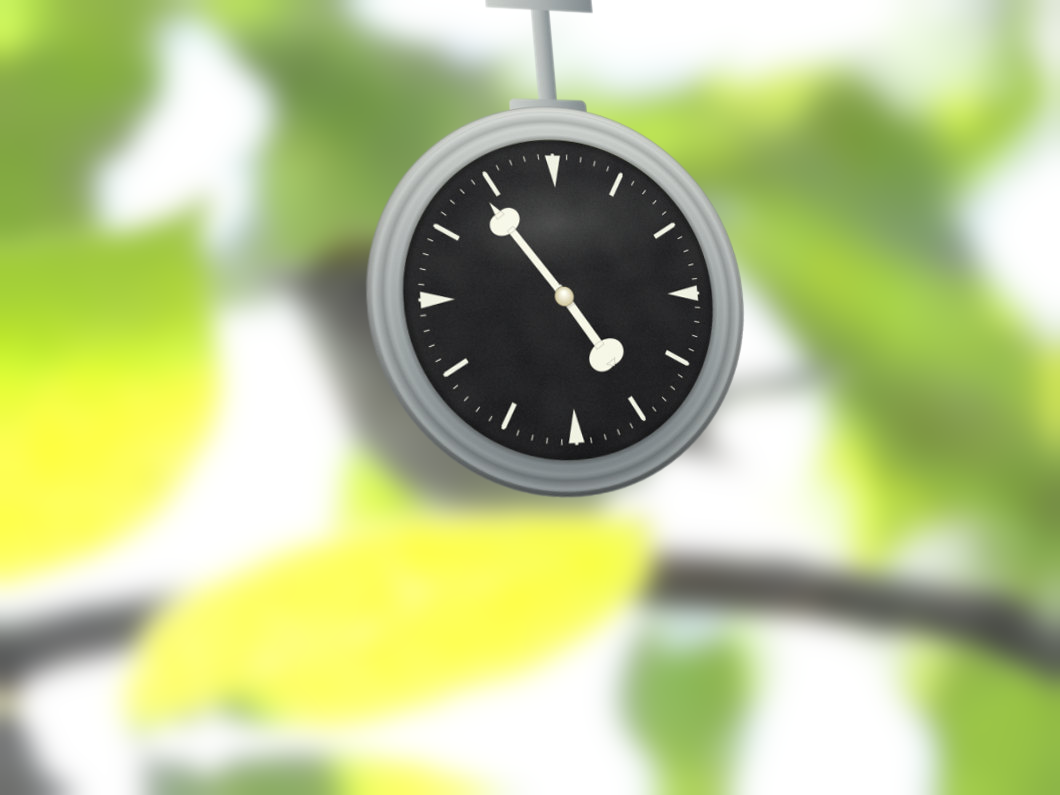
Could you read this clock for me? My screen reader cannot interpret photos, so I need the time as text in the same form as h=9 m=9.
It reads h=4 m=54
